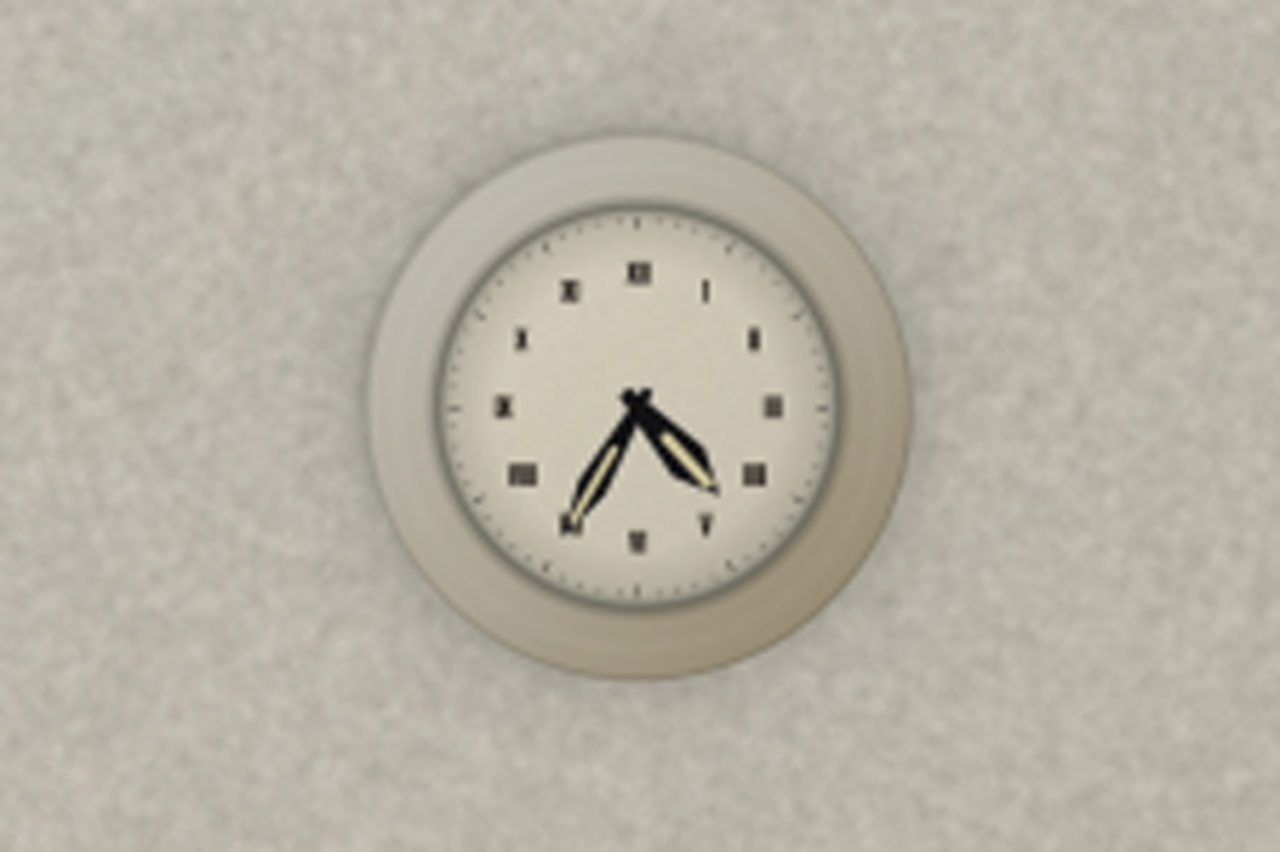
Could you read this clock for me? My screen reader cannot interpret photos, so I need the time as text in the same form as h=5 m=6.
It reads h=4 m=35
